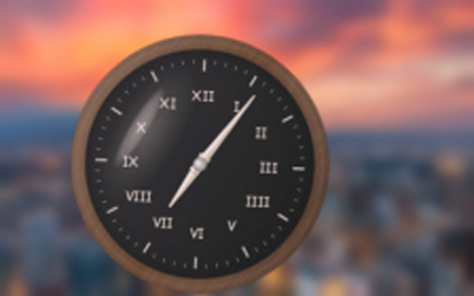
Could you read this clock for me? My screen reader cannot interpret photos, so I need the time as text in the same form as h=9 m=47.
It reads h=7 m=6
